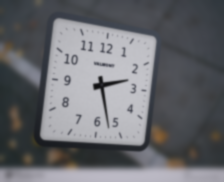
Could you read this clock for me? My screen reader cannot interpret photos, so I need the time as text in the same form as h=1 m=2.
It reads h=2 m=27
